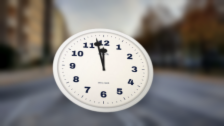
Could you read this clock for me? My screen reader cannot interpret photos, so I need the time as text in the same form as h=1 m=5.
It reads h=11 m=58
